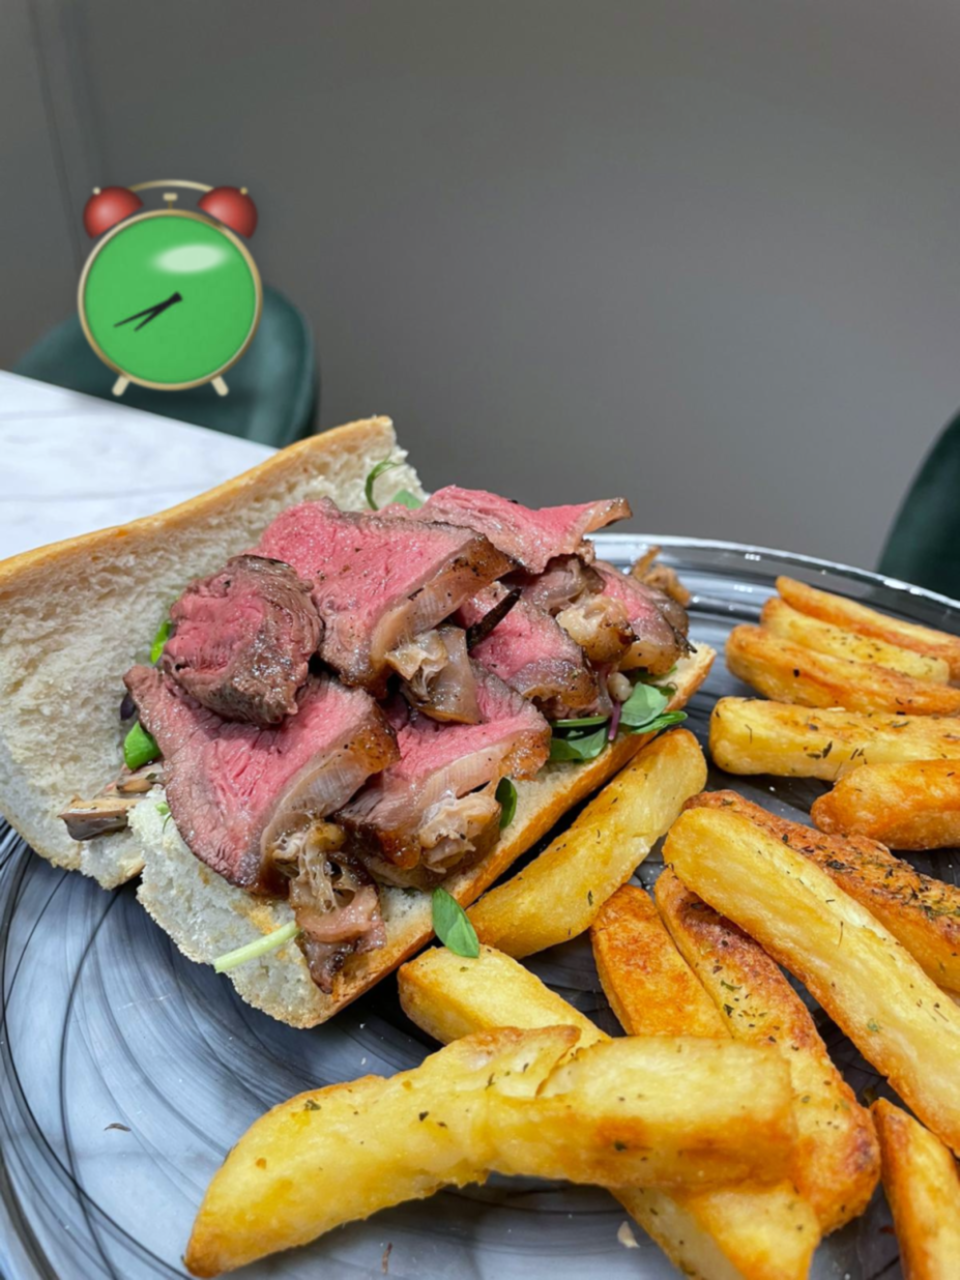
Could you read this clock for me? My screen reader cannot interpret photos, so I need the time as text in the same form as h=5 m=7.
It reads h=7 m=41
